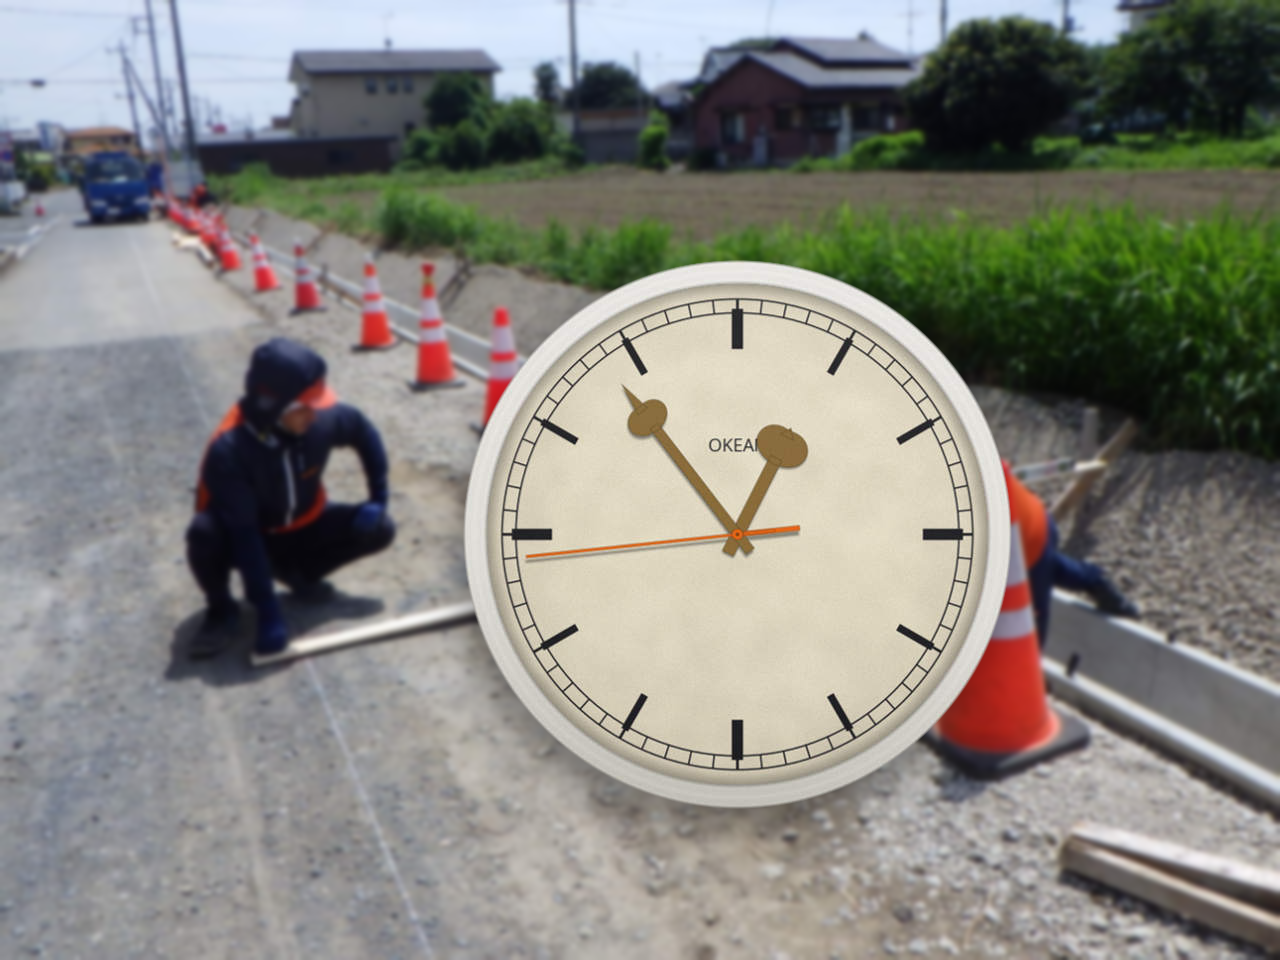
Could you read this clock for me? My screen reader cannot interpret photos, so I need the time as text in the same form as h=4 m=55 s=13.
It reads h=12 m=53 s=44
